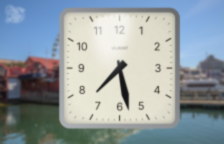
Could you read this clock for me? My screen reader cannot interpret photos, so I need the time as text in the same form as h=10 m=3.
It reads h=7 m=28
